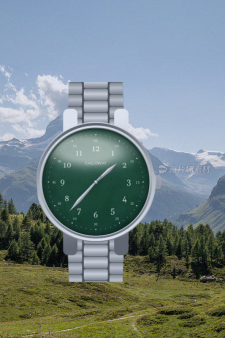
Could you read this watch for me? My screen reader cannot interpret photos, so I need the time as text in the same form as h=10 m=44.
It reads h=1 m=37
